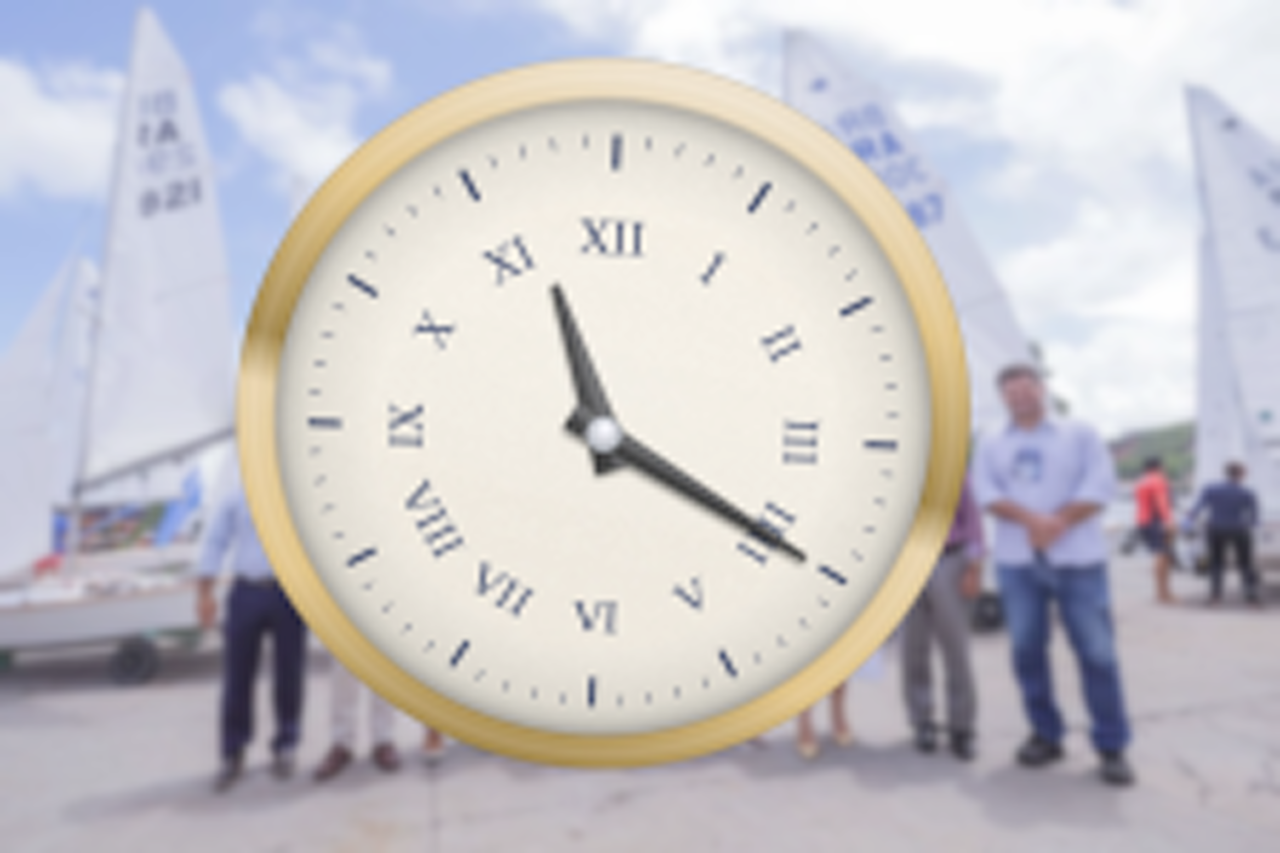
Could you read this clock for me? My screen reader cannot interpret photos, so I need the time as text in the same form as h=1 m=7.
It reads h=11 m=20
